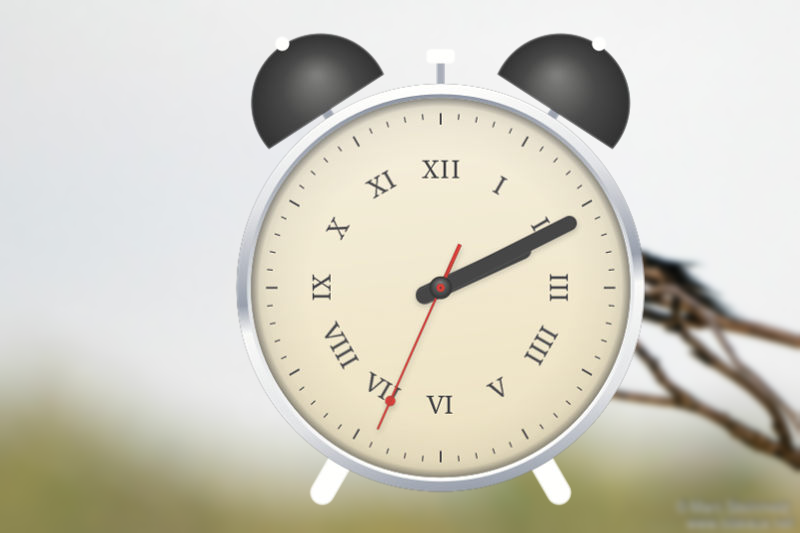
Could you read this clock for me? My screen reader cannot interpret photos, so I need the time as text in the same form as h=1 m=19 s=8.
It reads h=2 m=10 s=34
